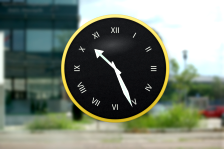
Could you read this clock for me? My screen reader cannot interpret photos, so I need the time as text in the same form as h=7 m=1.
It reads h=10 m=26
